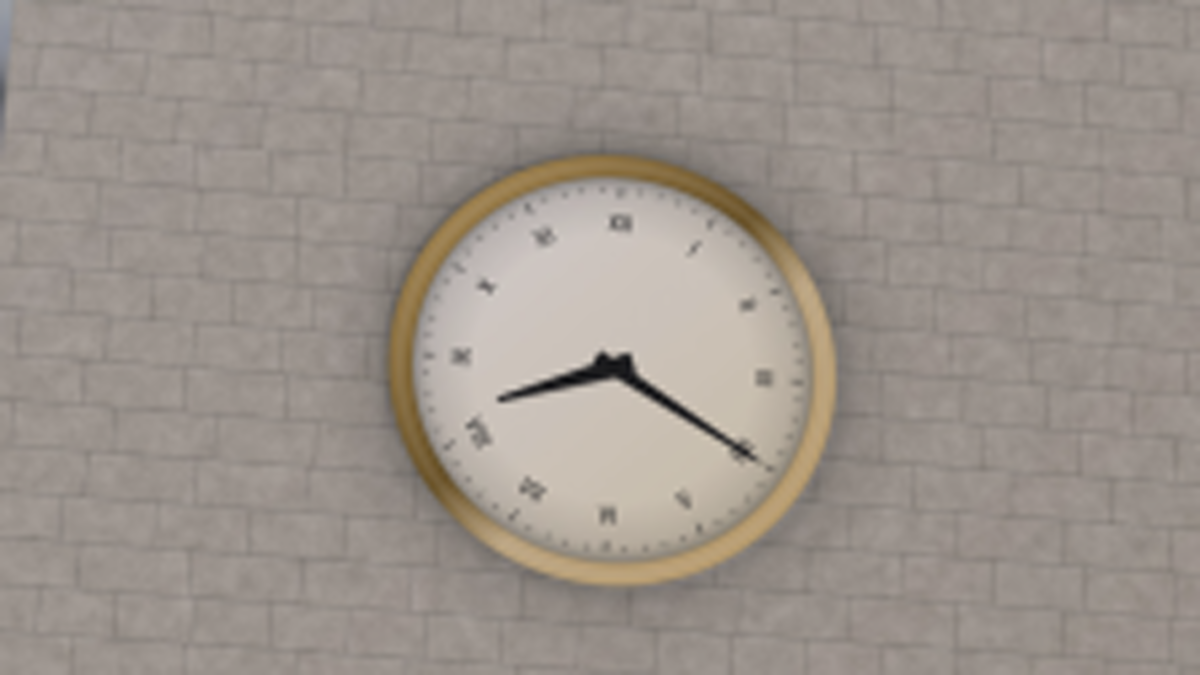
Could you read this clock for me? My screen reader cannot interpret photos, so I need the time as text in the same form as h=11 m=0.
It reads h=8 m=20
